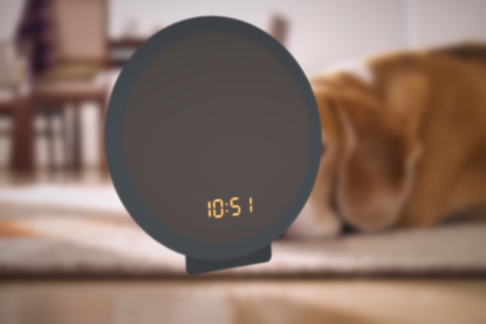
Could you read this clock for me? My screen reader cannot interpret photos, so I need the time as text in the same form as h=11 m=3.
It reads h=10 m=51
